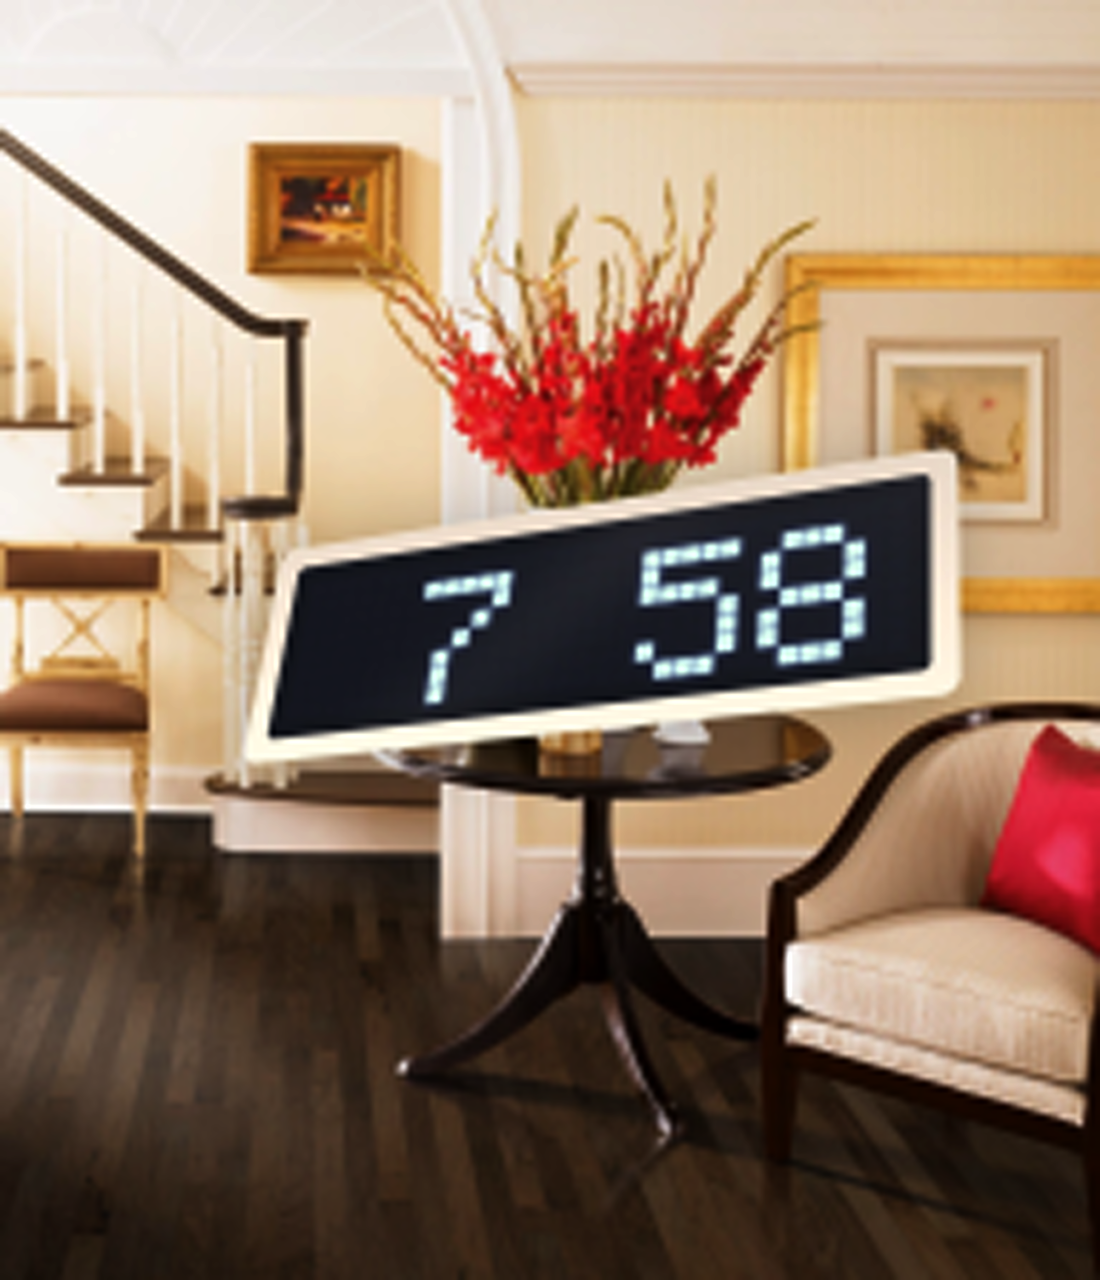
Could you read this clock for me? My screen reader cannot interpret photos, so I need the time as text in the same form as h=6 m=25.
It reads h=7 m=58
